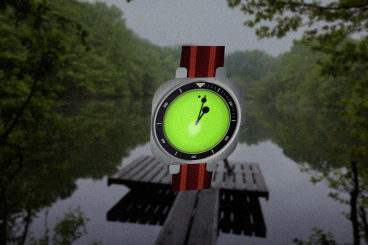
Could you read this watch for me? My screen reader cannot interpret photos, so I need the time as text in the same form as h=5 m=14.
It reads h=1 m=2
